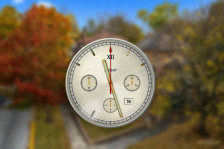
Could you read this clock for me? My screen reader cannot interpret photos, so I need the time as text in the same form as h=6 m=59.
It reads h=11 m=27
